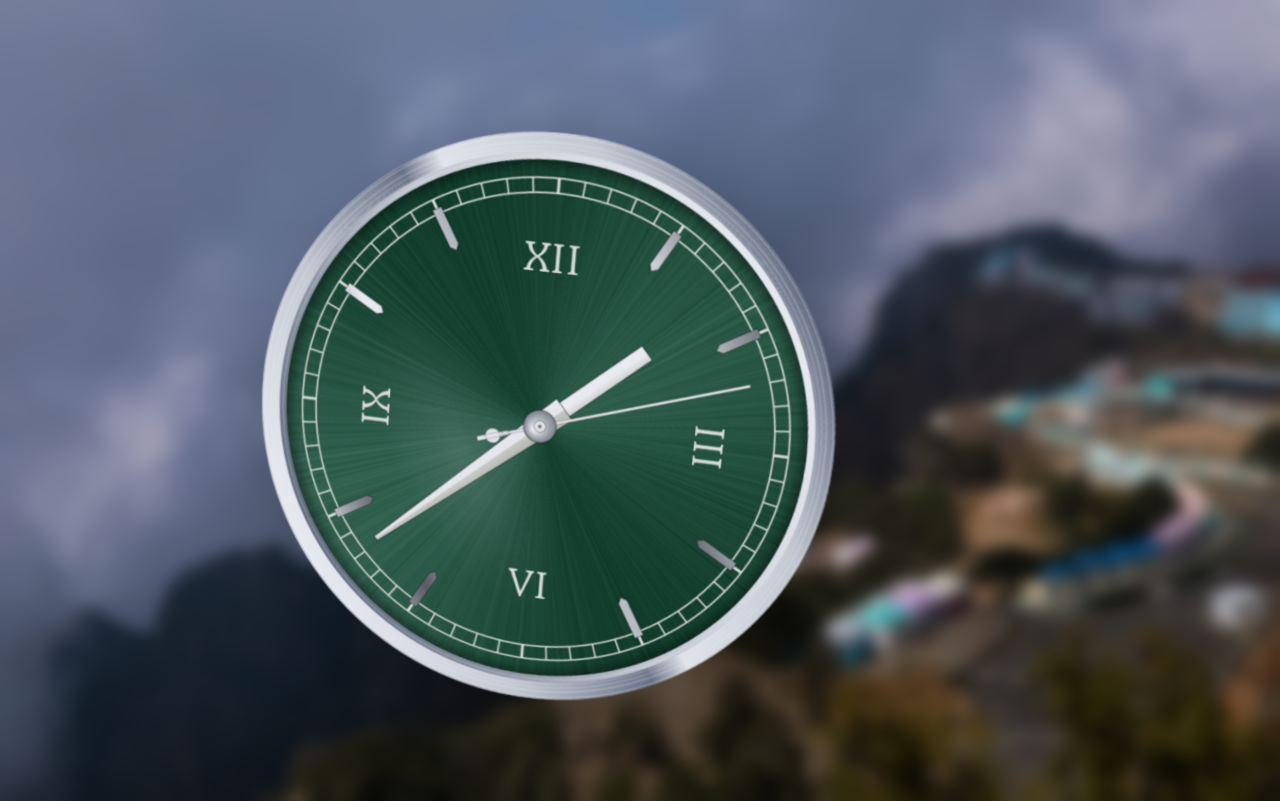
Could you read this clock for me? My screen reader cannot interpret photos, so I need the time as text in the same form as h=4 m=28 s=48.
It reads h=1 m=38 s=12
